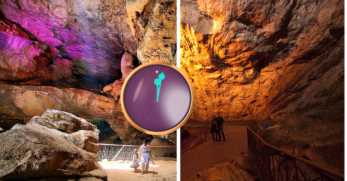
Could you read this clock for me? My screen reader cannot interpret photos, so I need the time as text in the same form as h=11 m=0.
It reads h=12 m=2
